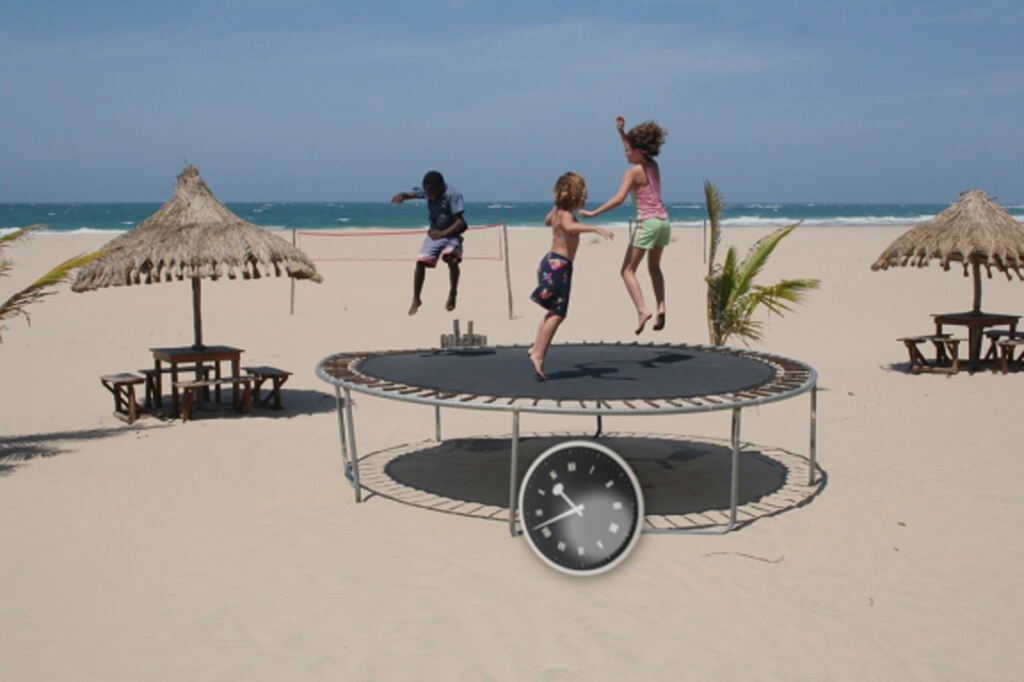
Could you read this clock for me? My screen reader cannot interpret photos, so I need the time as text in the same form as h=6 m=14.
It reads h=10 m=42
